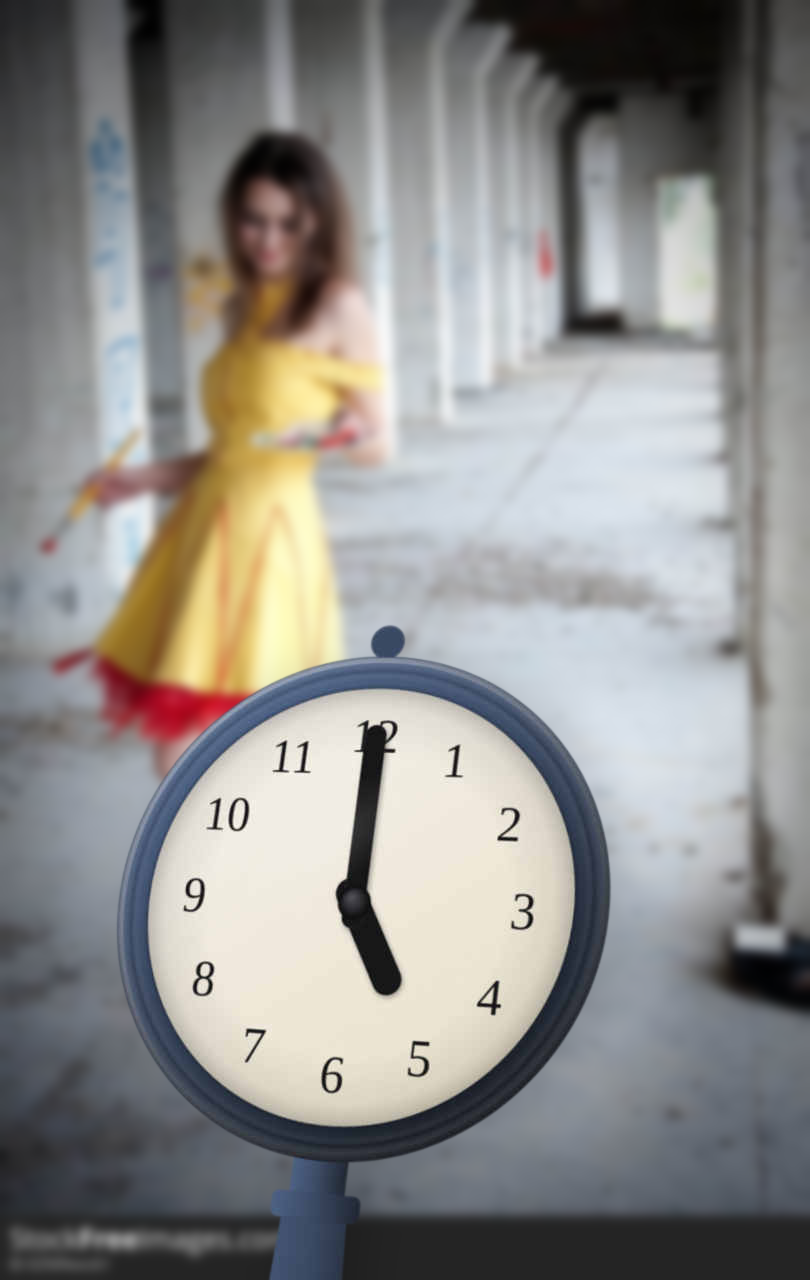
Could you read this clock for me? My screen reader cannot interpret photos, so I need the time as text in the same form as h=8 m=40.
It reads h=5 m=0
